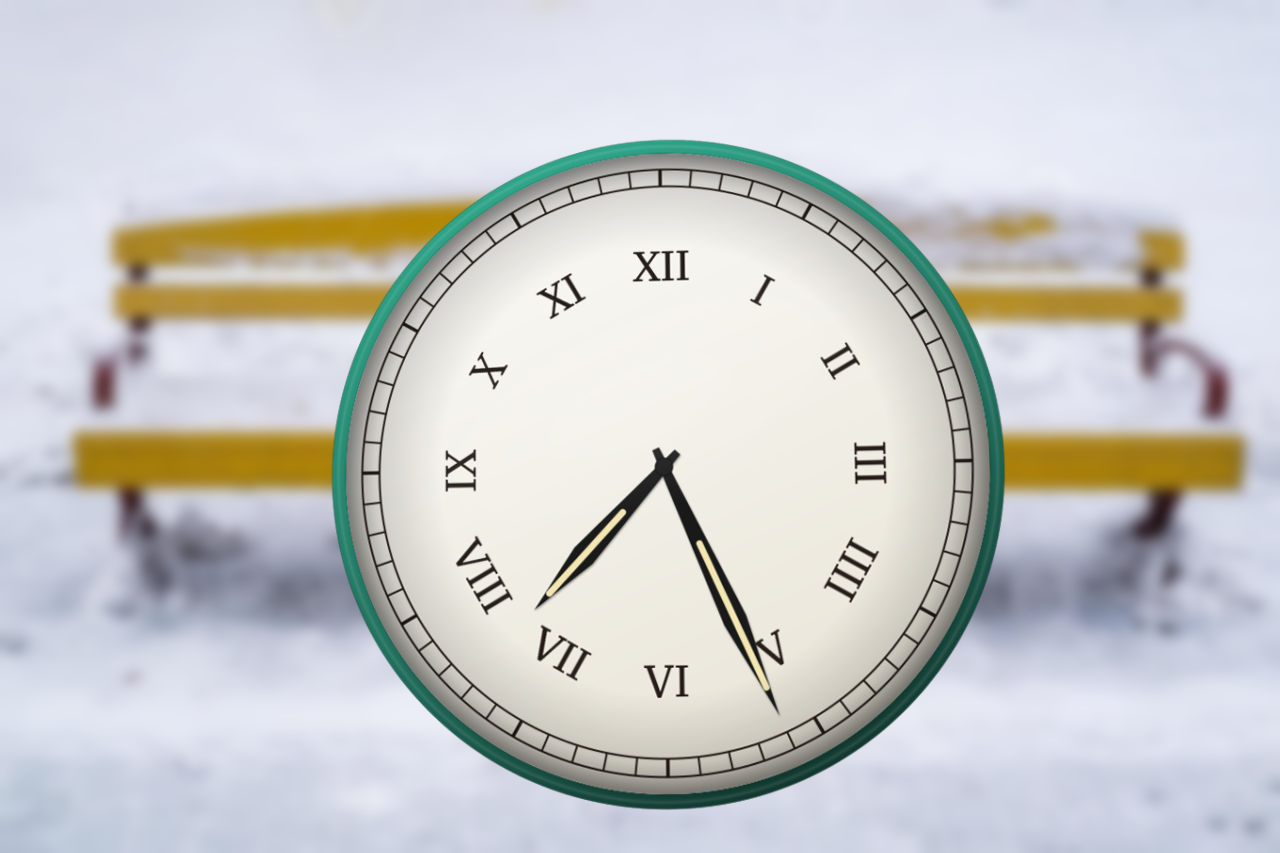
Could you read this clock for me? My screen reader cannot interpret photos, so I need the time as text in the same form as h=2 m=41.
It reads h=7 m=26
